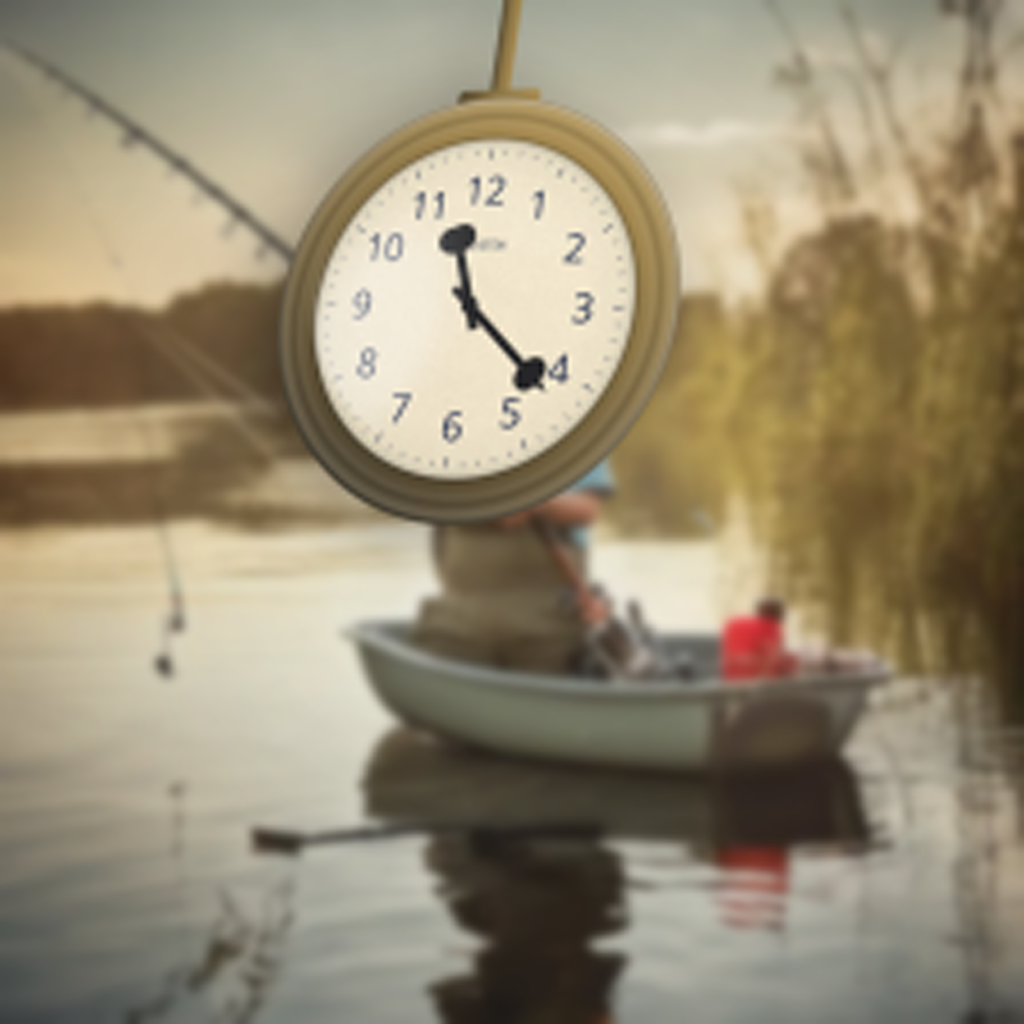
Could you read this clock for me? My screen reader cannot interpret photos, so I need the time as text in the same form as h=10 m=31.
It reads h=11 m=22
